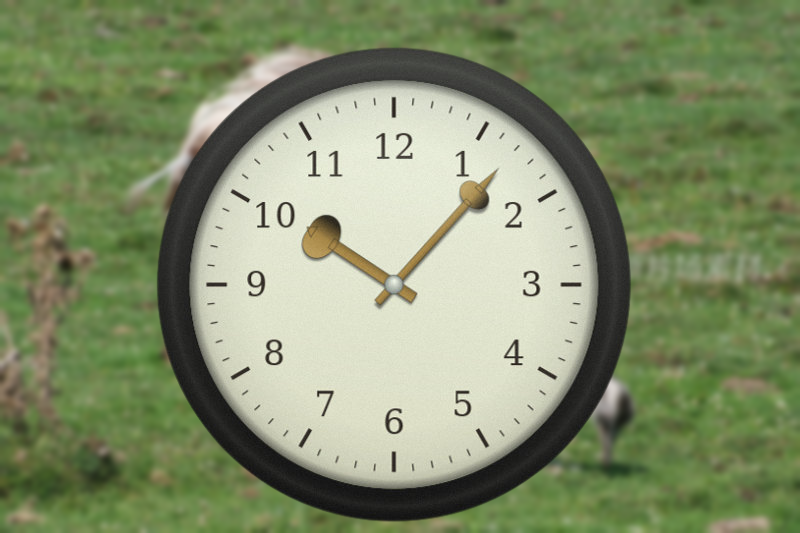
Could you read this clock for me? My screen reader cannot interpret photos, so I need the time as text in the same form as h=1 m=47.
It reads h=10 m=7
